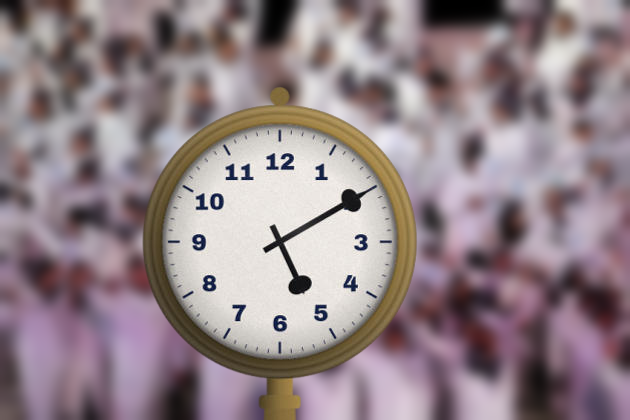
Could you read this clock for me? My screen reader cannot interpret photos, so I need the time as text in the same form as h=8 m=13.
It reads h=5 m=10
